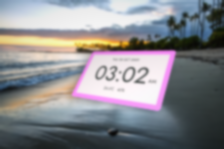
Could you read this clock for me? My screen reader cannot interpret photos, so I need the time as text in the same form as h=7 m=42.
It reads h=3 m=2
